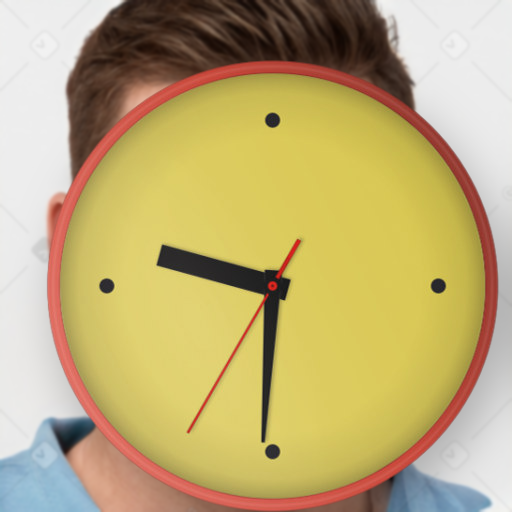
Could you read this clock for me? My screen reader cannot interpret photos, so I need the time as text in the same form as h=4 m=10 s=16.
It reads h=9 m=30 s=35
